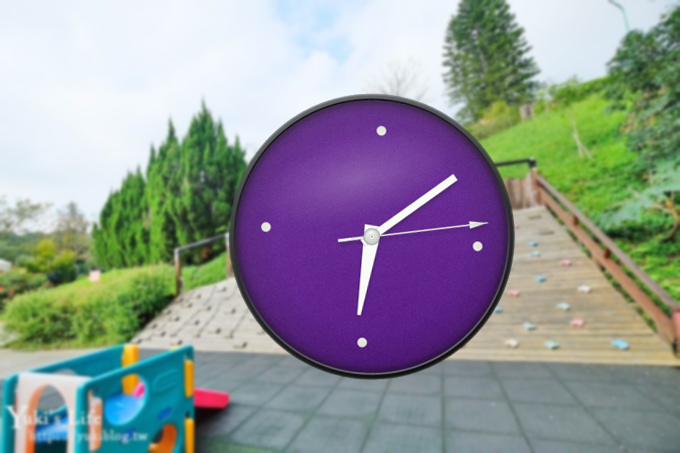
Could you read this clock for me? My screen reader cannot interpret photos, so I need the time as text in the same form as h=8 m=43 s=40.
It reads h=6 m=8 s=13
